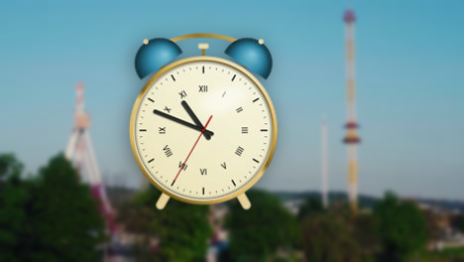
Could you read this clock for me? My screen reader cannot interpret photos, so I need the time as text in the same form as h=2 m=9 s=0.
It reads h=10 m=48 s=35
